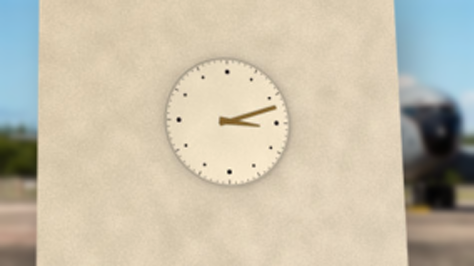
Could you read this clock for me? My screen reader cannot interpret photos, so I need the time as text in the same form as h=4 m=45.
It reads h=3 m=12
